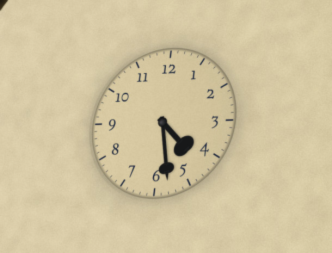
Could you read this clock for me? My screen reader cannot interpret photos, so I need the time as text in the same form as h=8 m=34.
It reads h=4 m=28
